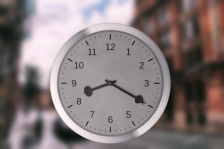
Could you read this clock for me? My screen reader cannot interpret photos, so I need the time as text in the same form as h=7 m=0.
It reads h=8 m=20
